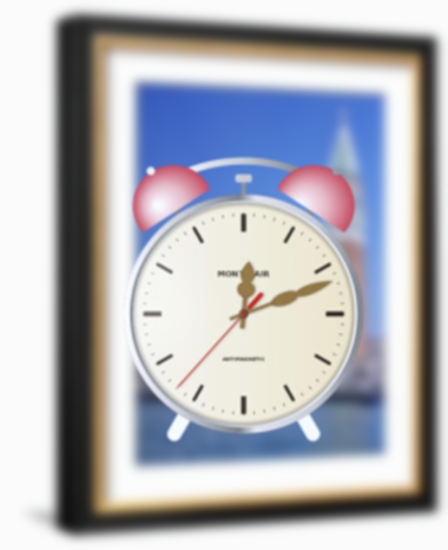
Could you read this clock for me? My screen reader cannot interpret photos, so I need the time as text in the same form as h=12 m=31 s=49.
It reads h=12 m=11 s=37
